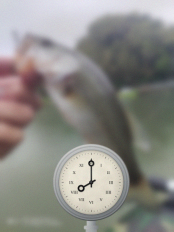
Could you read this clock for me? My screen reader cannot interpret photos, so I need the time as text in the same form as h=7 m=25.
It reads h=8 m=0
